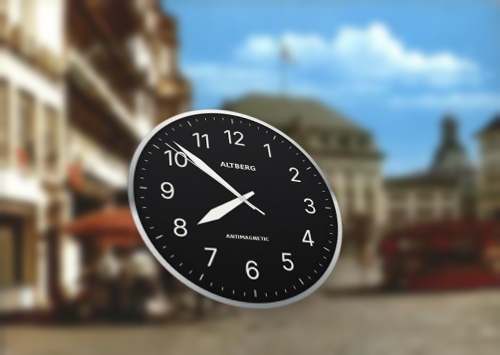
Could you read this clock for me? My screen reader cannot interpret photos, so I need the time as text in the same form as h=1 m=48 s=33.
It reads h=7 m=51 s=51
